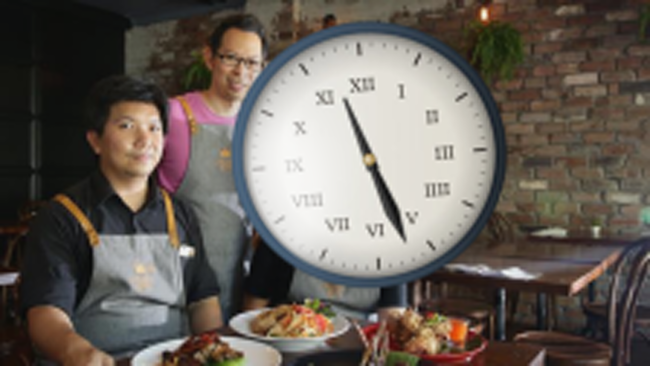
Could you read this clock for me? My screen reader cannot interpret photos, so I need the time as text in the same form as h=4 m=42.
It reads h=11 m=27
